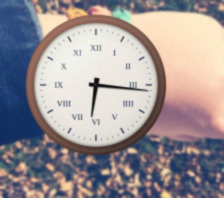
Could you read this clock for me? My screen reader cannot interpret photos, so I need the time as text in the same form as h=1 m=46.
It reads h=6 m=16
